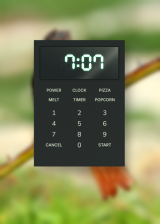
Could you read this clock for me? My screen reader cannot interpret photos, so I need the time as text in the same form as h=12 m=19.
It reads h=7 m=7
